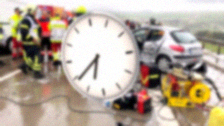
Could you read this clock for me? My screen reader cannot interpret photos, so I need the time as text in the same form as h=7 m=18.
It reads h=6 m=39
